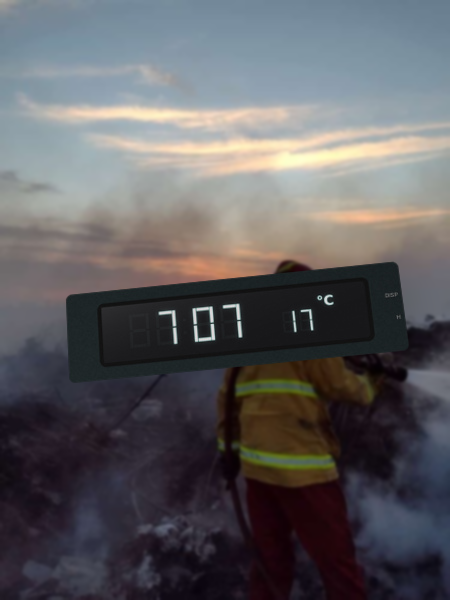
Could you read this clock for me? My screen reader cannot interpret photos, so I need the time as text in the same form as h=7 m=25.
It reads h=7 m=7
